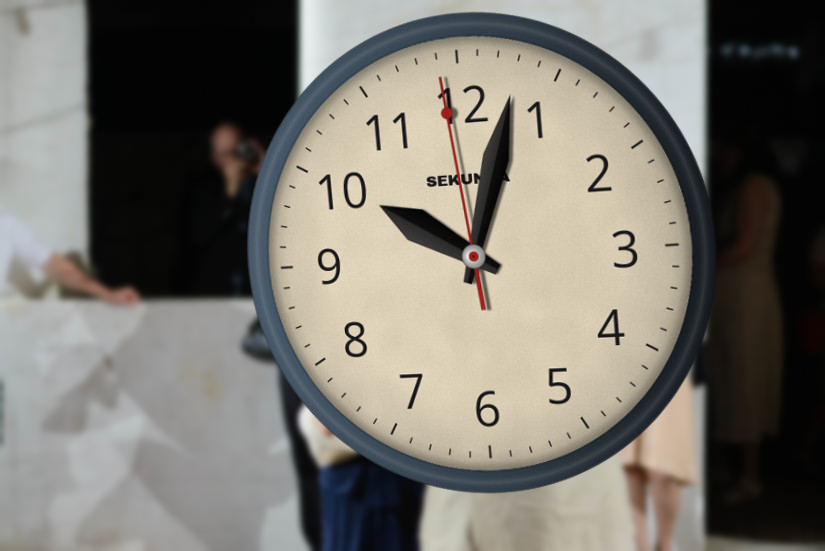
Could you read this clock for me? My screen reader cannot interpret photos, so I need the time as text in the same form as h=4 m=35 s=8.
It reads h=10 m=2 s=59
